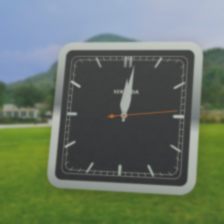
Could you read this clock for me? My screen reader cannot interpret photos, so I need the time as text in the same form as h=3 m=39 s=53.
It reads h=12 m=1 s=14
